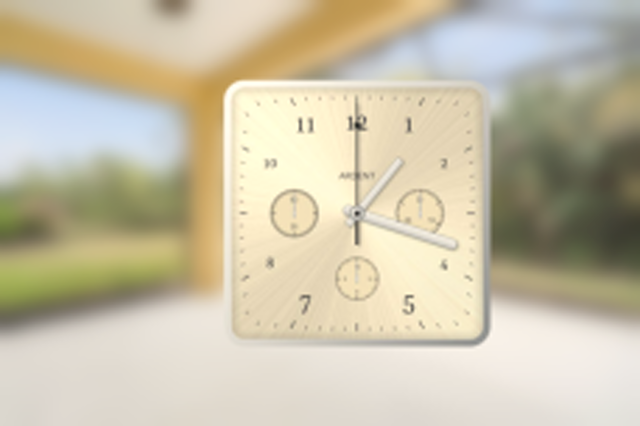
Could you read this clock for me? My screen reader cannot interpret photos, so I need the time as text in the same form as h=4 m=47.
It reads h=1 m=18
